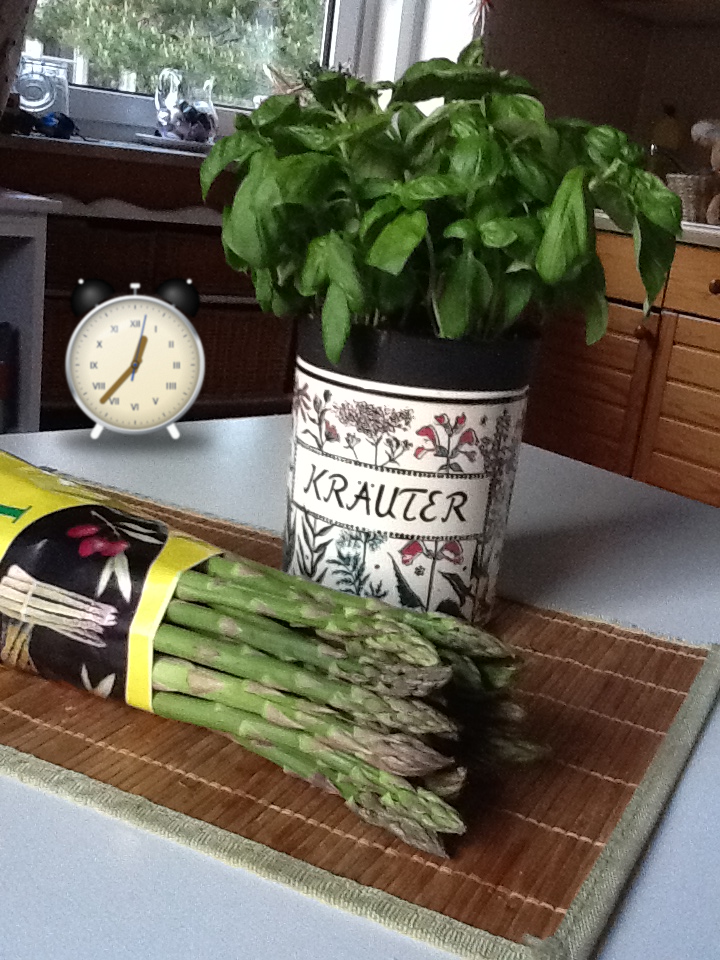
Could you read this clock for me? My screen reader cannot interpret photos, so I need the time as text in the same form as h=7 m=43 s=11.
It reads h=12 m=37 s=2
